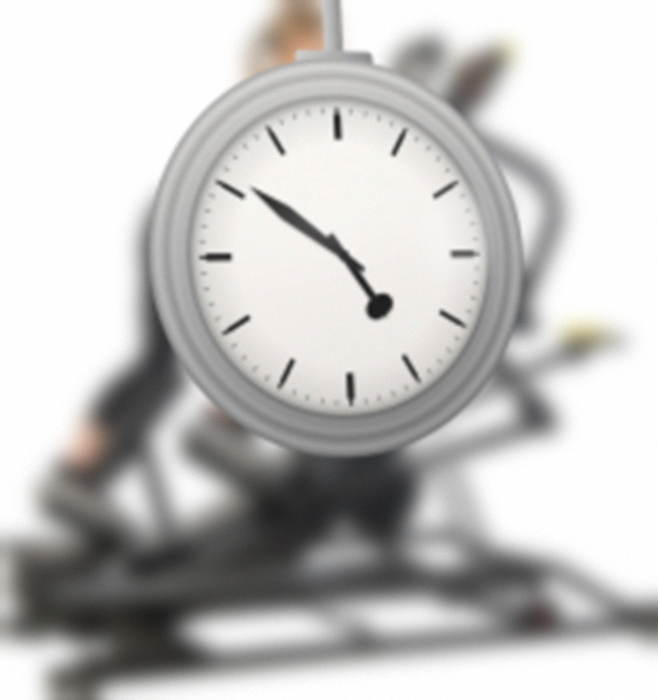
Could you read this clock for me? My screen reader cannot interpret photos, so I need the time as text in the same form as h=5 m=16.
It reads h=4 m=51
